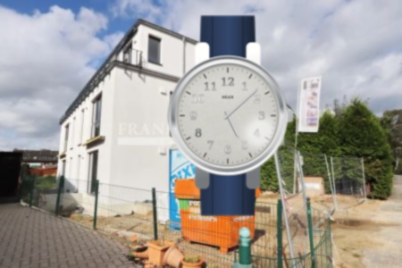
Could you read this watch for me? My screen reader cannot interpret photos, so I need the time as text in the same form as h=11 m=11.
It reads h=5 m=8
